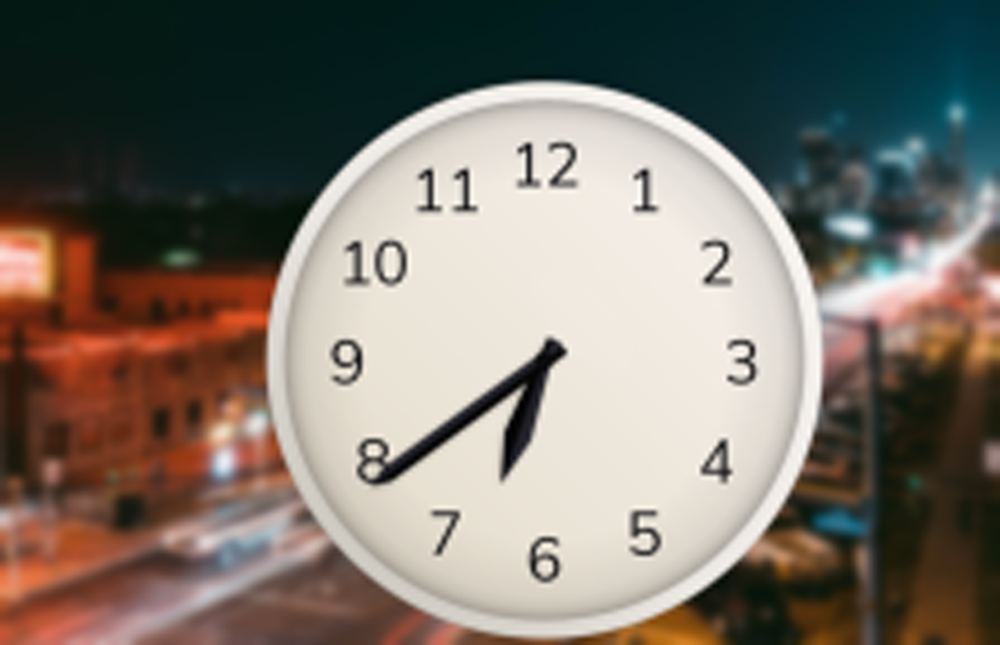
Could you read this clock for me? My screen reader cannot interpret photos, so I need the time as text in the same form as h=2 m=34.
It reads h=6 m=39
